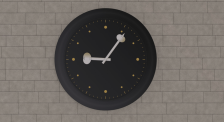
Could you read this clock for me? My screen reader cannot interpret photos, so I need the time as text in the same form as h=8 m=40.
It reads h=9 m=6
